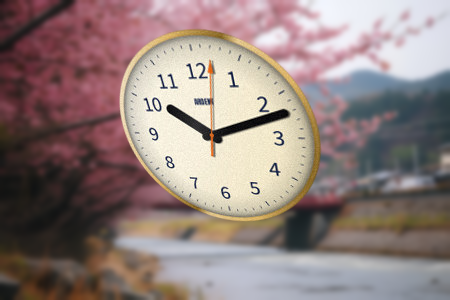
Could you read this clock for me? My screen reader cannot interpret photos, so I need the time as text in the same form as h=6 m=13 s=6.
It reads h=10 m=12 s=2
